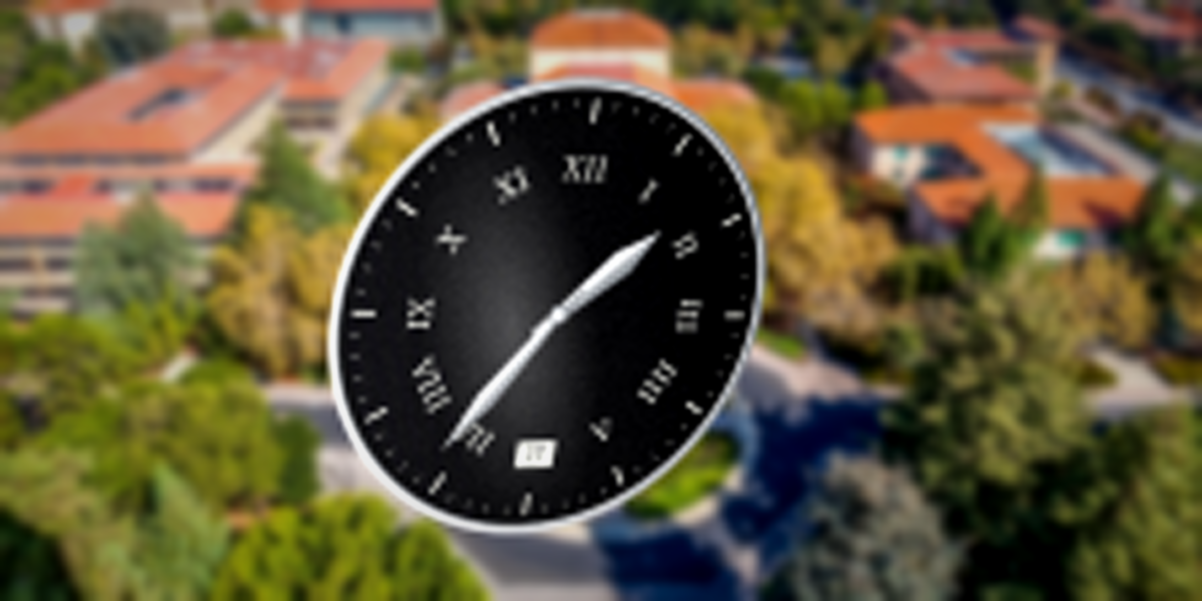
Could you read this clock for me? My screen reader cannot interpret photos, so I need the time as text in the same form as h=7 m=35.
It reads h=1 m=36
